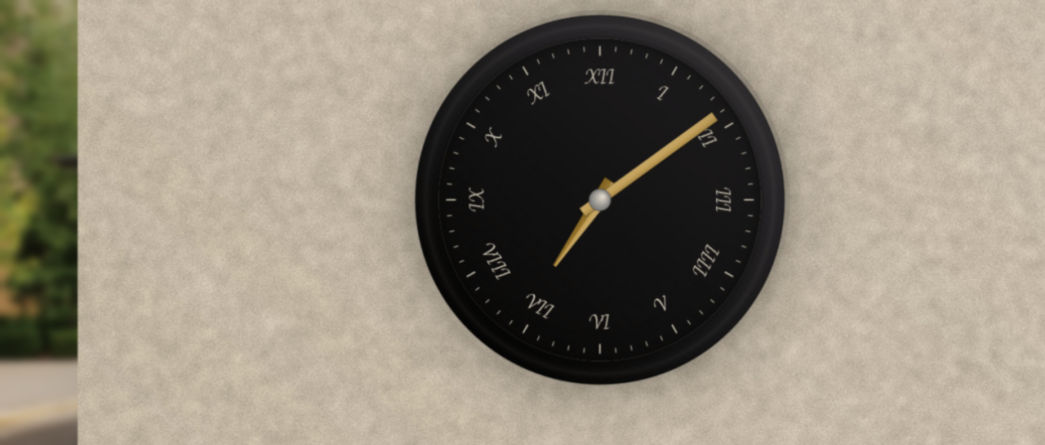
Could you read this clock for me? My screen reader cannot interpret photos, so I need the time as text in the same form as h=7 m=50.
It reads h=7 m=9
